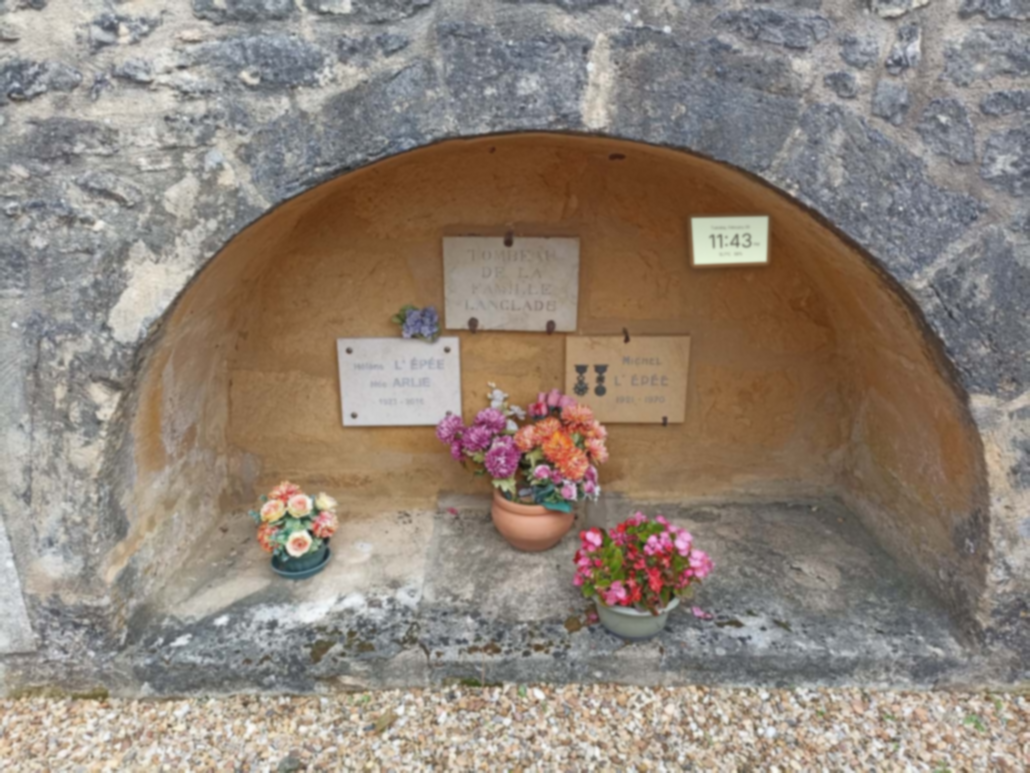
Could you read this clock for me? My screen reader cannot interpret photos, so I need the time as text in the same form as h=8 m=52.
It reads h=11 m=43
